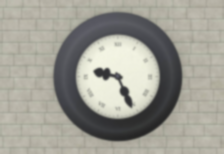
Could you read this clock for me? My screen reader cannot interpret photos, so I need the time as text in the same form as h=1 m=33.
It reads h=9 m=26
